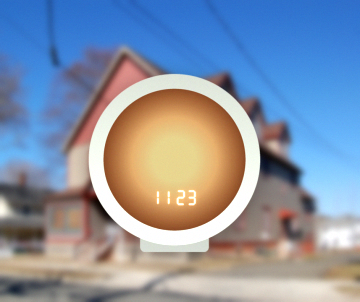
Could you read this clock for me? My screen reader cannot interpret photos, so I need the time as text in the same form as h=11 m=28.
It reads h=11 m=23
